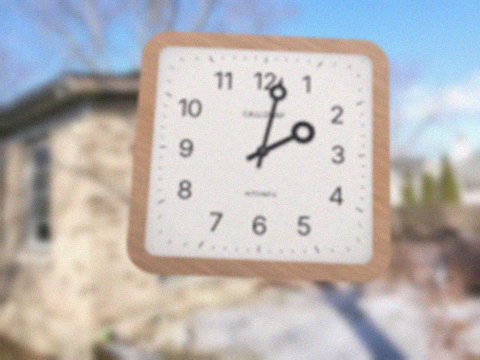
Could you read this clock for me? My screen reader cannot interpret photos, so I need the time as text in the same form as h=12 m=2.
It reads h=2 m=2
